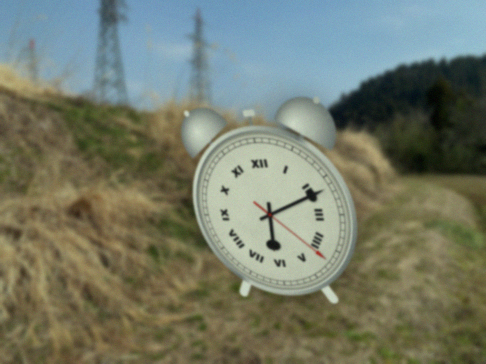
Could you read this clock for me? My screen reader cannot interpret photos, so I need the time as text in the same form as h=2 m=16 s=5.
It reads h=6 m=11 s=22
